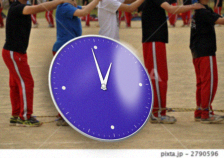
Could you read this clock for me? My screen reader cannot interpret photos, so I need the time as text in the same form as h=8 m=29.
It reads h=12 m=59
